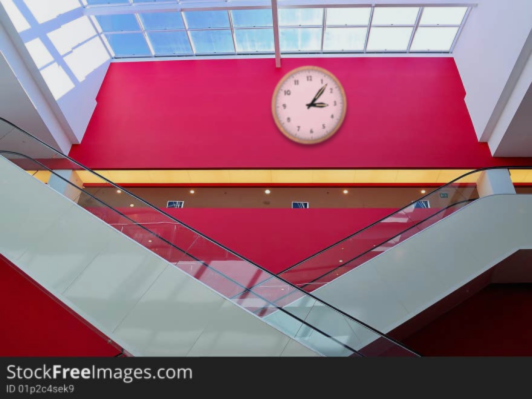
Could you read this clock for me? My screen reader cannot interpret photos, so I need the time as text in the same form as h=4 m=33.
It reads h=3 m=7
